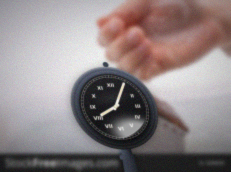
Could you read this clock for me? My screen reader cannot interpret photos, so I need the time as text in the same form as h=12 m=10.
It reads h=8 m=5
